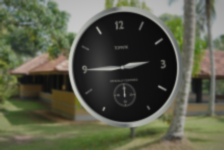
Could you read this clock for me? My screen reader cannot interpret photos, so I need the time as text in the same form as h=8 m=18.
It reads h=2 m=45
